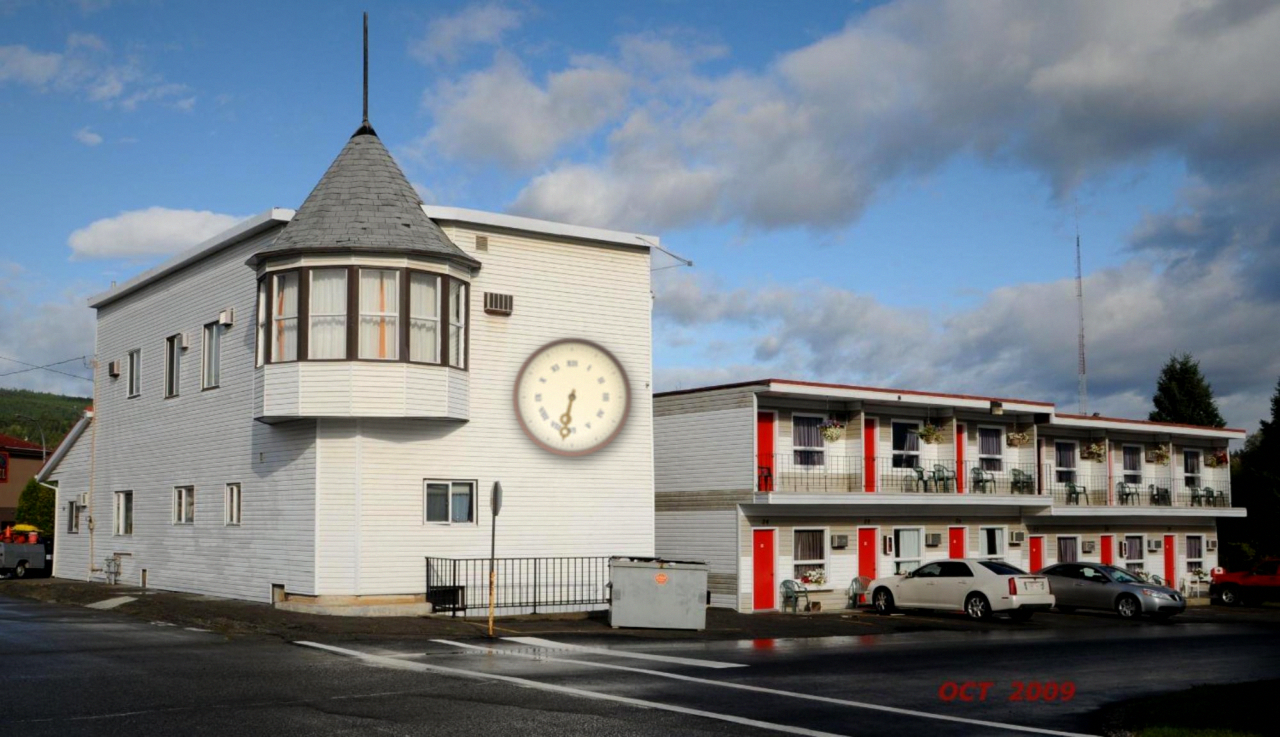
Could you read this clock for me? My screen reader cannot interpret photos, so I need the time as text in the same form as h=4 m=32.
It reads h=6 m=32
